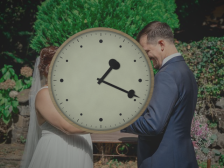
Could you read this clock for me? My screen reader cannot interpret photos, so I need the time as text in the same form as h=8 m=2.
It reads h=1 m=19
